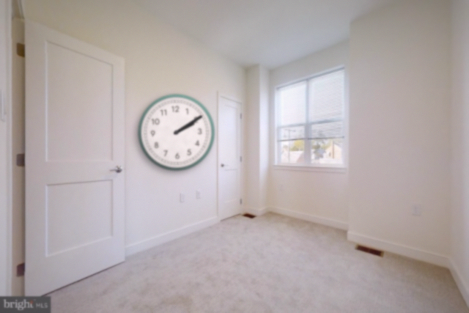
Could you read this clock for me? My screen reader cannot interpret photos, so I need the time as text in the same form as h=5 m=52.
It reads h=2 m=10
